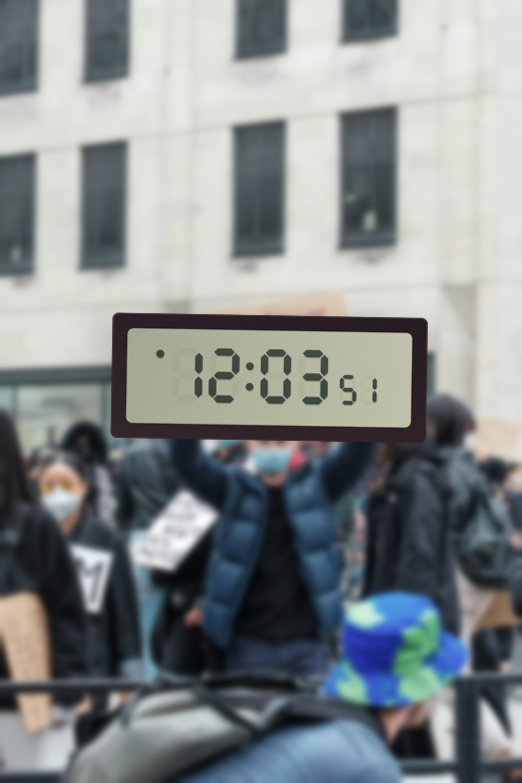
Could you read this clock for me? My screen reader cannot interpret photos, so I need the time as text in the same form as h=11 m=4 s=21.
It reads h=12 m=3 s=51
